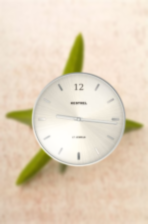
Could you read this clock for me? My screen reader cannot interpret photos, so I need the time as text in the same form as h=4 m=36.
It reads h=9 m=16
